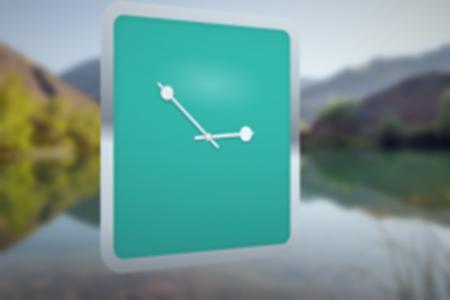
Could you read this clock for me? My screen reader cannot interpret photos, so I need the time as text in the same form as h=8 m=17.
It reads h=2 m=52
